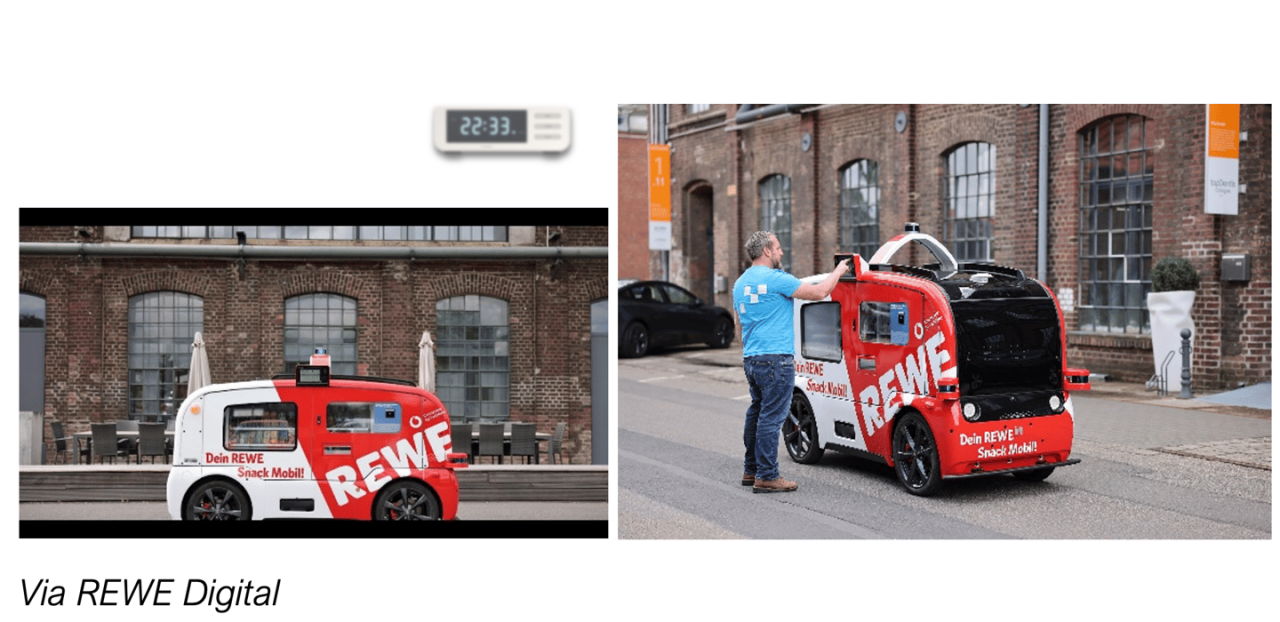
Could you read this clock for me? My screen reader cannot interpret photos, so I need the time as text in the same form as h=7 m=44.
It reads h=22 m=33
